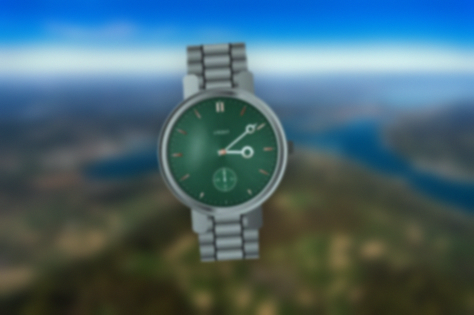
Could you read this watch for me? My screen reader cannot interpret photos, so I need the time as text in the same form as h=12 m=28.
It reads h=3 m=9
